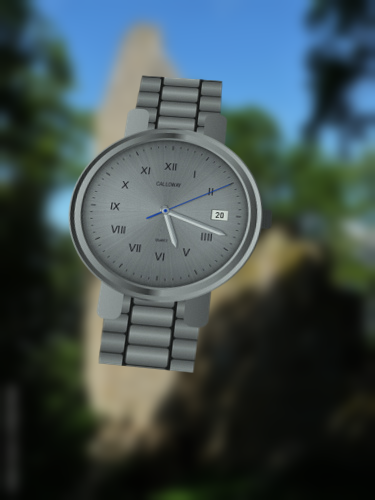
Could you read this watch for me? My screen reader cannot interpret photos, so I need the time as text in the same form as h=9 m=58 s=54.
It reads h=5 m=18 s=10
